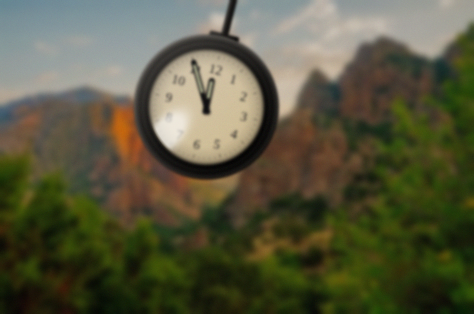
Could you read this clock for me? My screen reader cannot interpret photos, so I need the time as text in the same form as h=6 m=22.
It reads h=11 m=55
